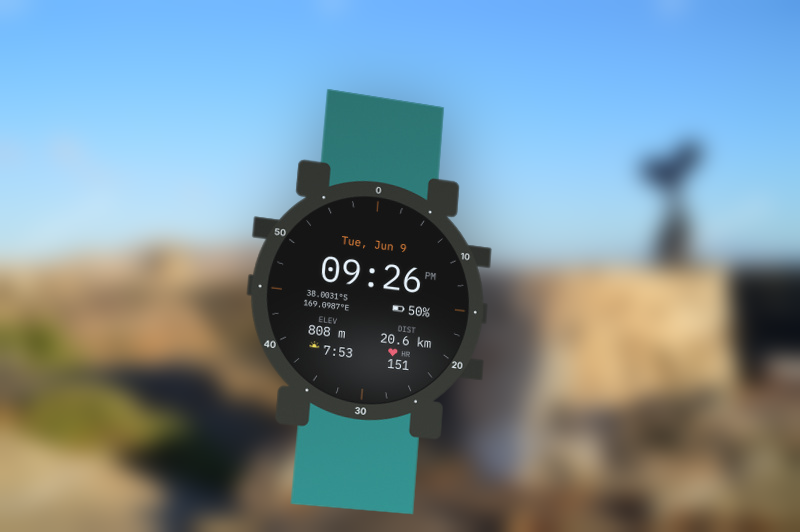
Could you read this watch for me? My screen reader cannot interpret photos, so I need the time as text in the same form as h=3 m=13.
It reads h=9 m=26
